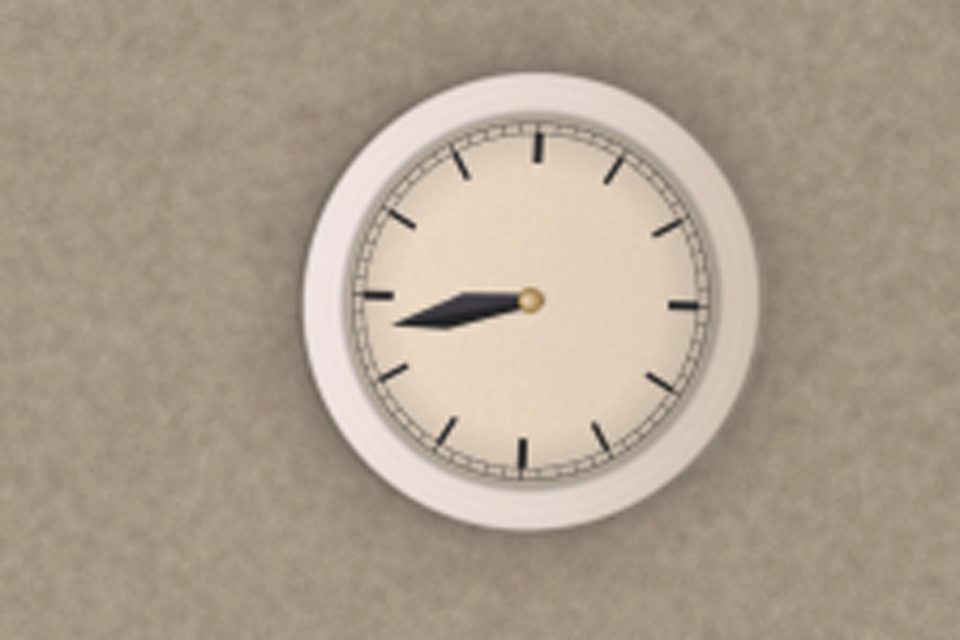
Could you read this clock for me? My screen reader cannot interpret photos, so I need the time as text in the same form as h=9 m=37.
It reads h=8 m=43
